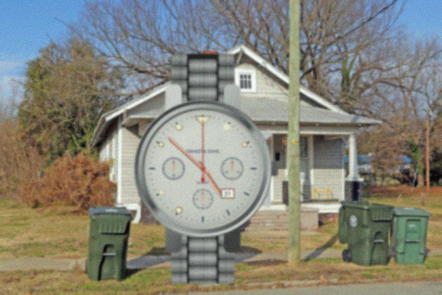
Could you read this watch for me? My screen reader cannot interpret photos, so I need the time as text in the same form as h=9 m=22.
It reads h=4 m=52
